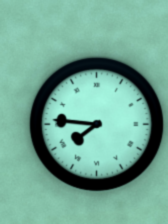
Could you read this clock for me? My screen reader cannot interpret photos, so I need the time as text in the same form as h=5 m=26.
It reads h=7 m=46
